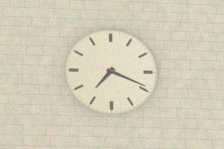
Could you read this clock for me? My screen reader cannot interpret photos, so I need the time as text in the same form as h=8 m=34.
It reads h=7 m=19
